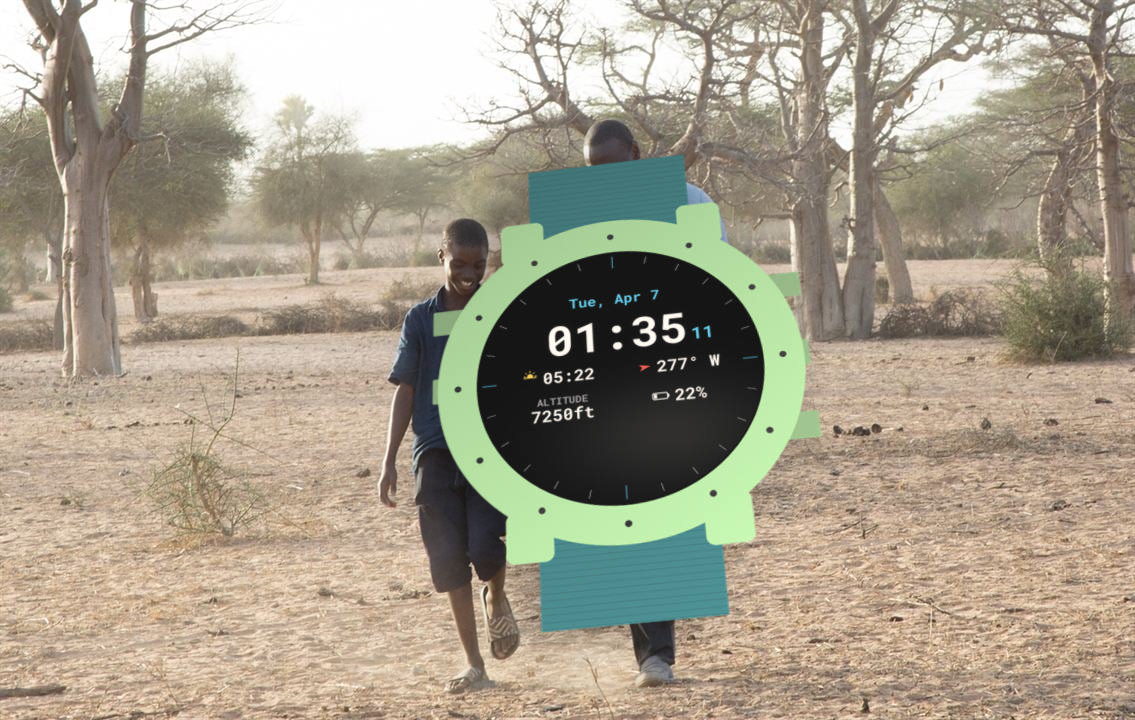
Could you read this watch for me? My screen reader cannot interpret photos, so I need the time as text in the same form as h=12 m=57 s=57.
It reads h=1 m=35 s=11
